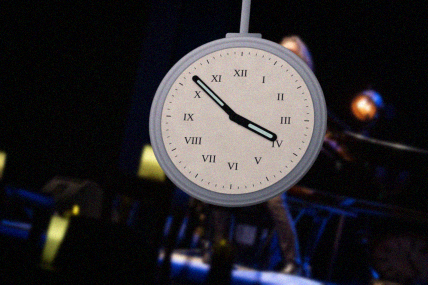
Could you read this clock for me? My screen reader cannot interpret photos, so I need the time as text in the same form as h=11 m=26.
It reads h=3 m=52
